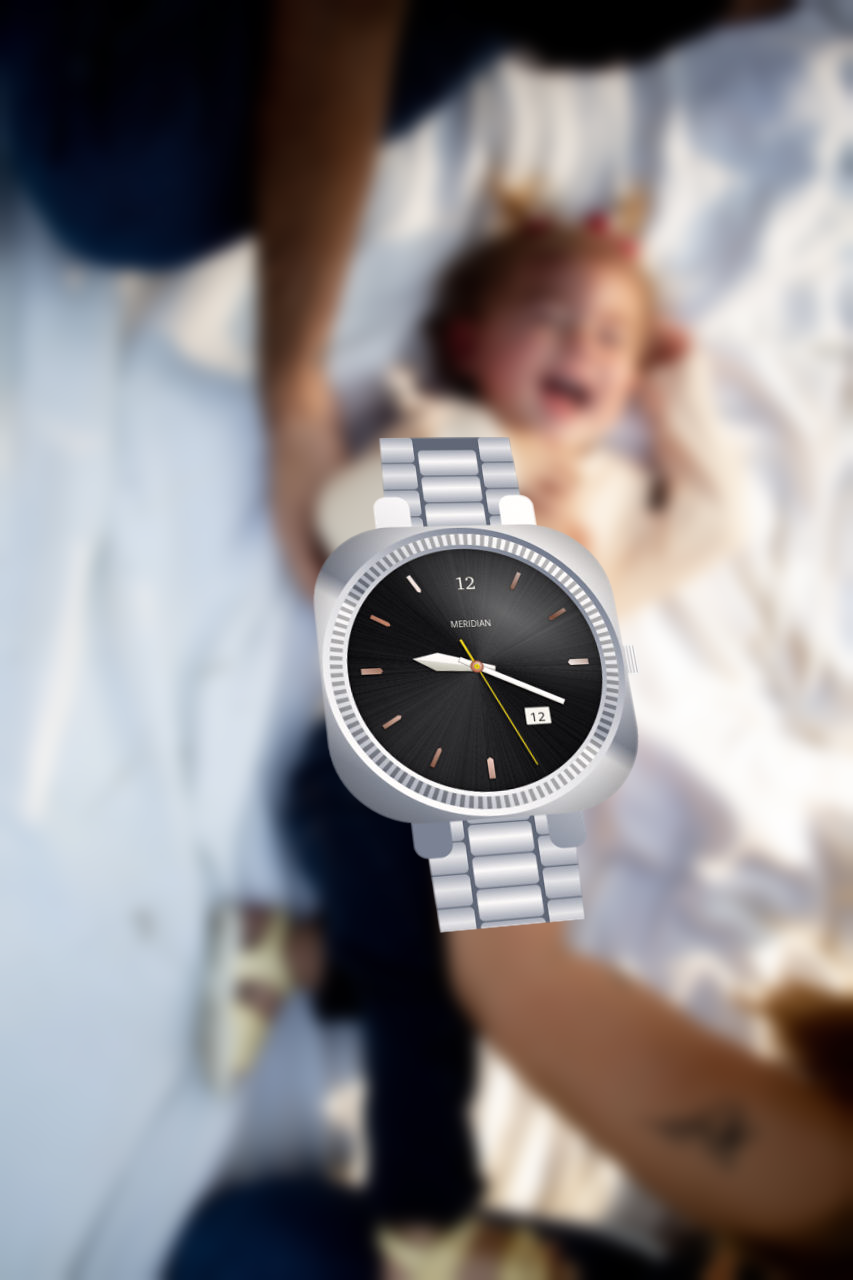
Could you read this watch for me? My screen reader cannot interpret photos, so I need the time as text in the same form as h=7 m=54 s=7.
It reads h=9 m=19 s=26
